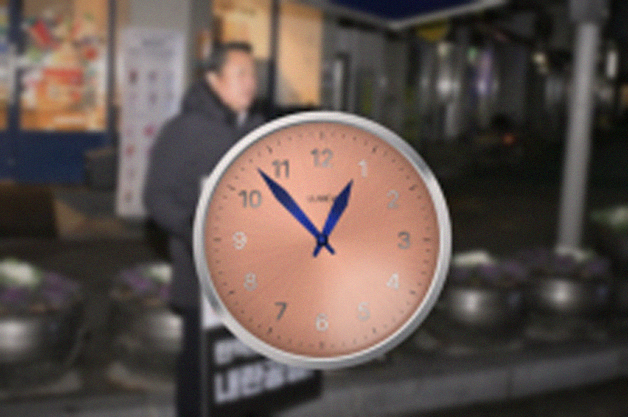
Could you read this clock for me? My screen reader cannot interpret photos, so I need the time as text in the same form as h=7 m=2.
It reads h=12 m=53
